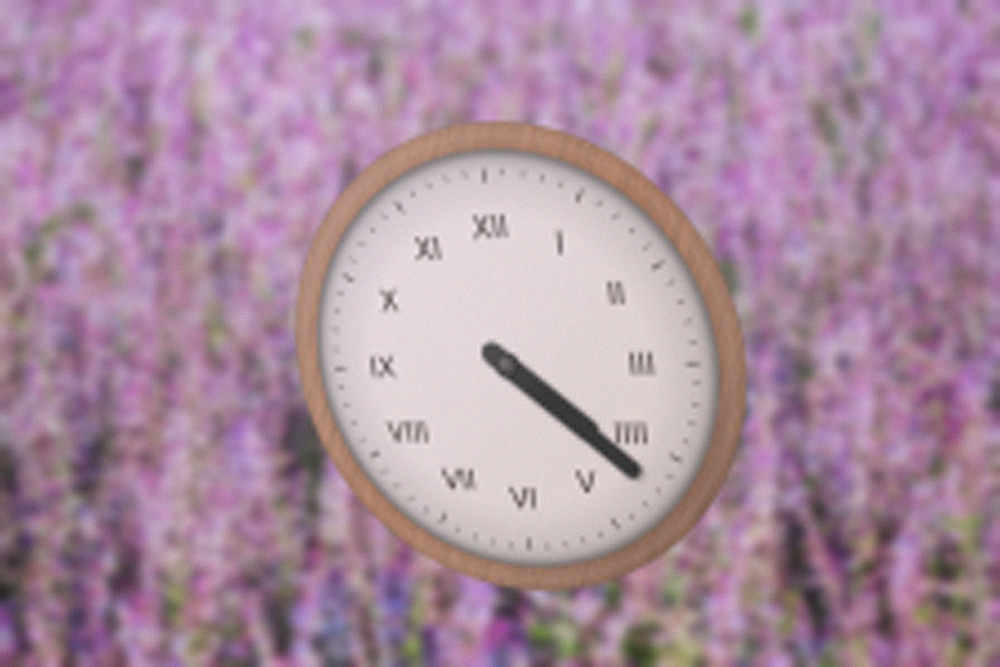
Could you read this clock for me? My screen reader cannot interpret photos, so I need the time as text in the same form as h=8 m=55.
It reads h=4 m=22
